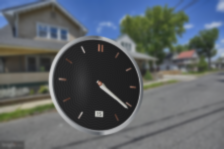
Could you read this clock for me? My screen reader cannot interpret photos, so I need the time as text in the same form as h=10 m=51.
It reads h=4 m=21
